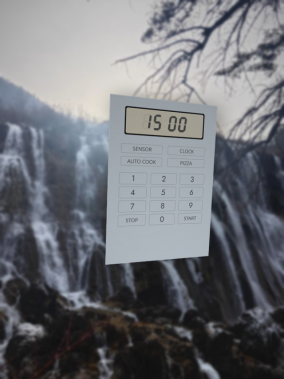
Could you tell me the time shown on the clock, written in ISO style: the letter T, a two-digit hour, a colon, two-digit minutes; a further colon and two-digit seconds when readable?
T15:00
